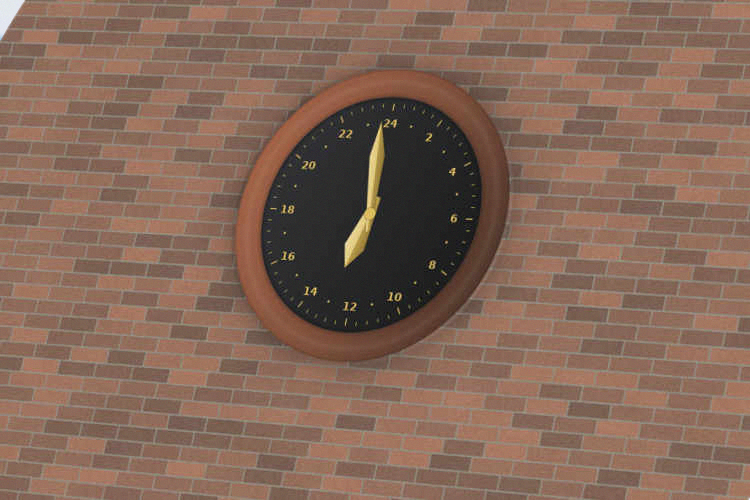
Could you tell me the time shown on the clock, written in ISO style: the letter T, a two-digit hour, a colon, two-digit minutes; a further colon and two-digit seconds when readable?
T12:59
